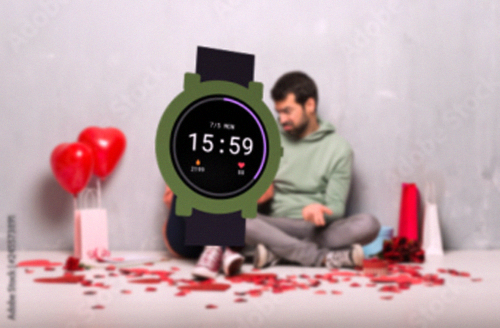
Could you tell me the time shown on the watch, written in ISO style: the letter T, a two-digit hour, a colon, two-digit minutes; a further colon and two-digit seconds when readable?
T15:59
